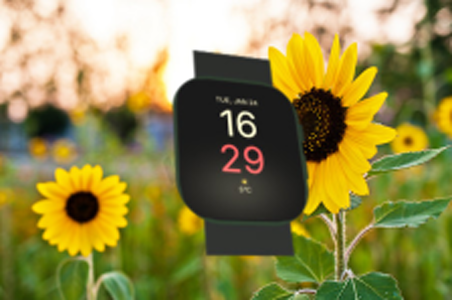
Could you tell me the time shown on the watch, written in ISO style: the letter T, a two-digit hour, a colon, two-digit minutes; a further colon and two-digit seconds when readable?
T16:29
